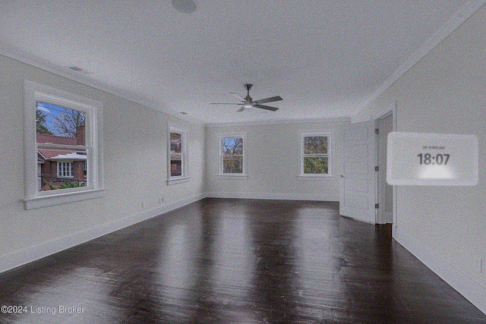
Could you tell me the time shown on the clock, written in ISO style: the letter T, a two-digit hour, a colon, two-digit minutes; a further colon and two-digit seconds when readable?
T18:07
